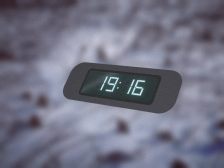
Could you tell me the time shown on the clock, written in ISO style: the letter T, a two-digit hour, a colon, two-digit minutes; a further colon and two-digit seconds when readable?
T19:16
